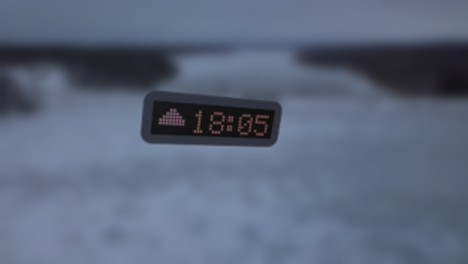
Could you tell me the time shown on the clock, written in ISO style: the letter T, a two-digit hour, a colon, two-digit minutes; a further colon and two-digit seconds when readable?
T18:05
